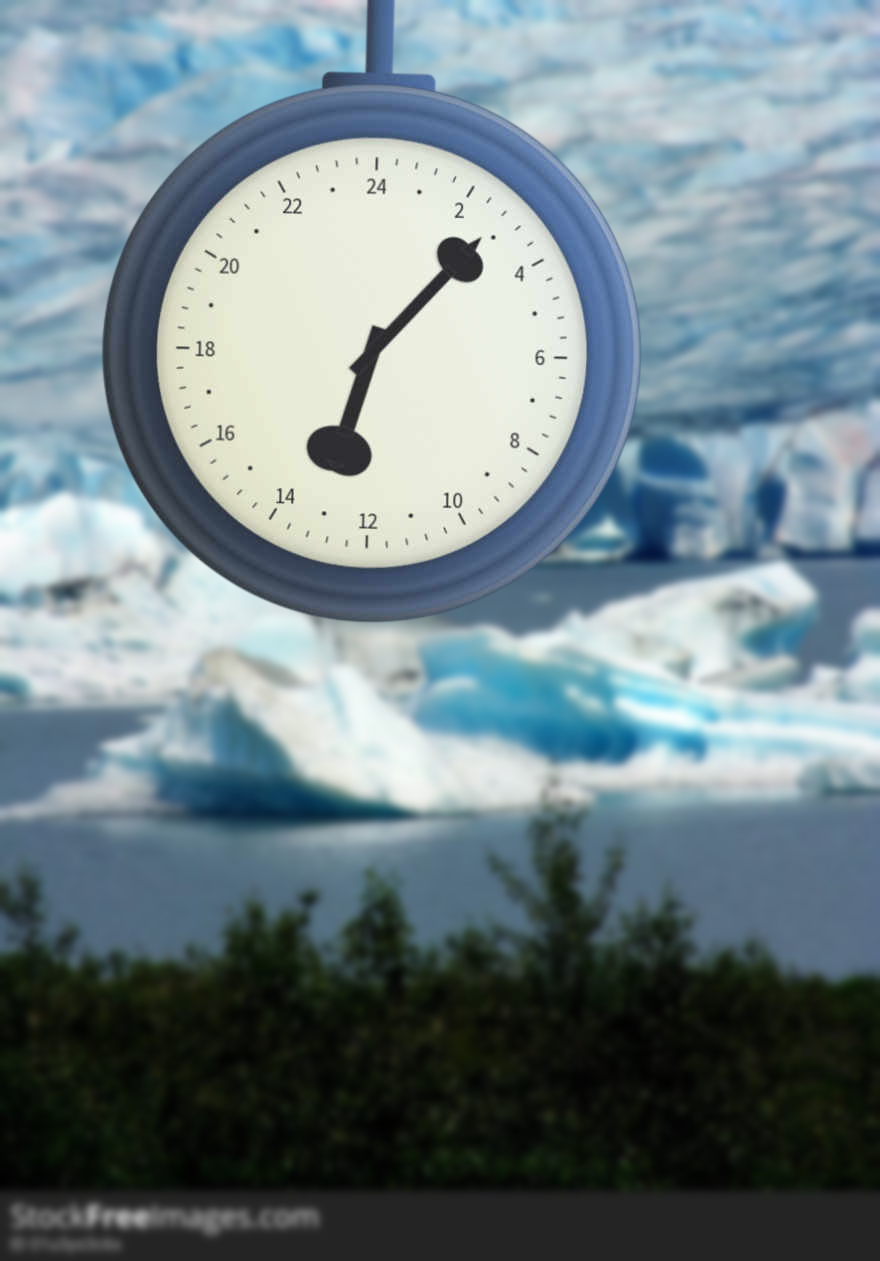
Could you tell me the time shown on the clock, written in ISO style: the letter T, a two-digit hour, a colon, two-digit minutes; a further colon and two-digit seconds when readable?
T13:07
